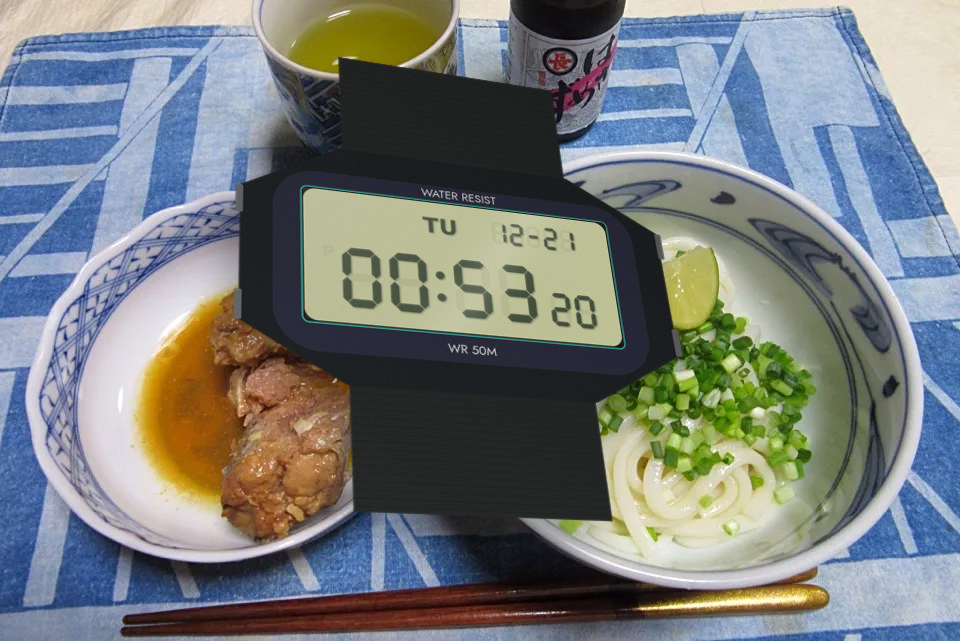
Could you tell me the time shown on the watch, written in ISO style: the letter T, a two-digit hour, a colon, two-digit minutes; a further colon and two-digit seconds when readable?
T00:53:20
